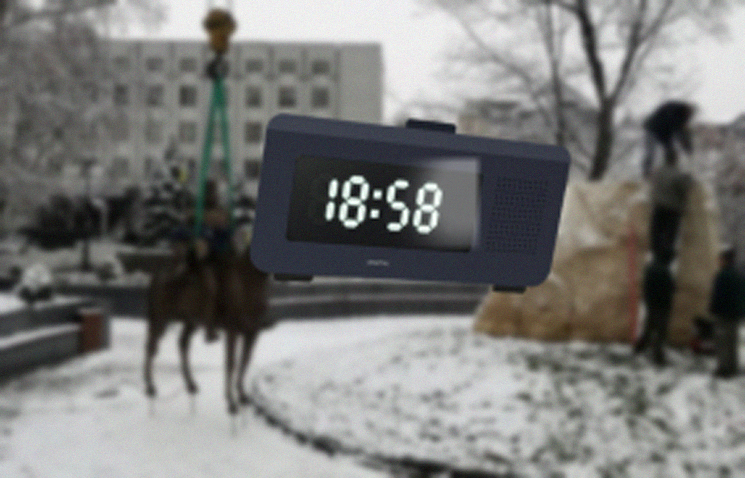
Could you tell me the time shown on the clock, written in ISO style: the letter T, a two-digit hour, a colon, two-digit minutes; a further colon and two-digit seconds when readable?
T18:58
